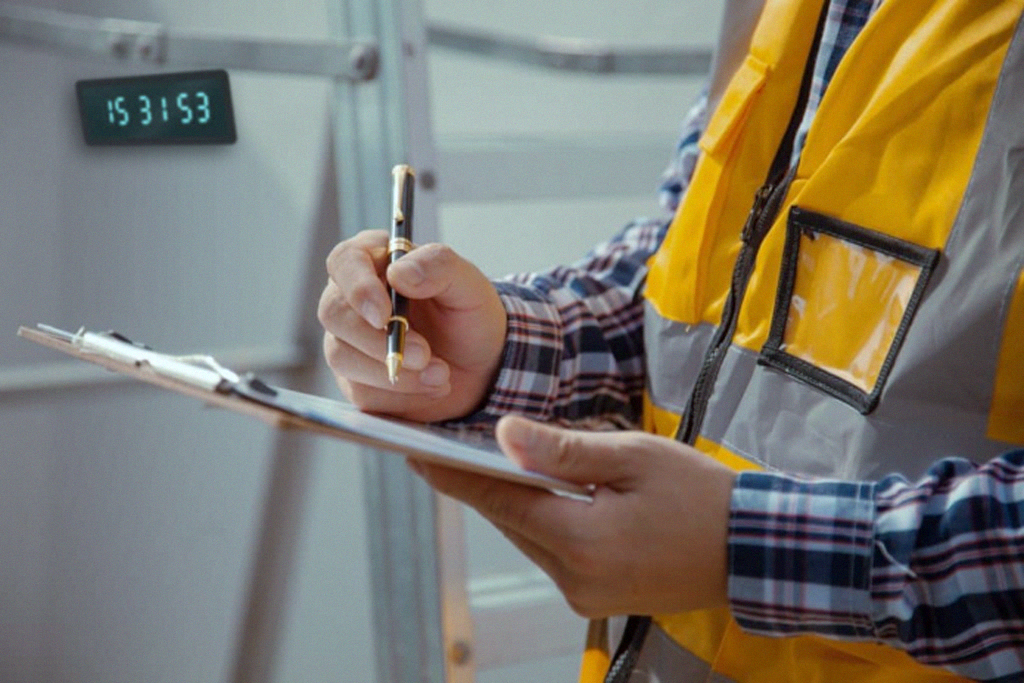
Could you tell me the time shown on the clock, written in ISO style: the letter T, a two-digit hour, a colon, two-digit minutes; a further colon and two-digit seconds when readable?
T15:31:53
